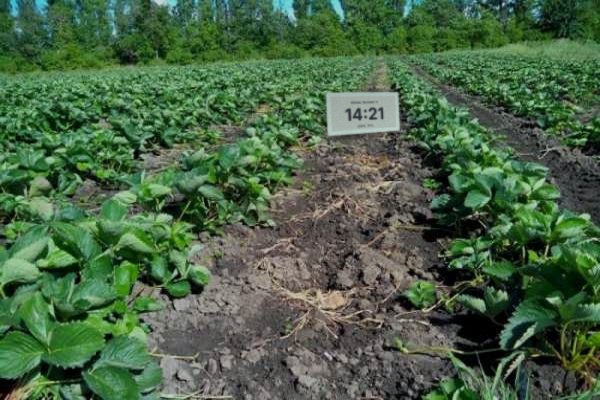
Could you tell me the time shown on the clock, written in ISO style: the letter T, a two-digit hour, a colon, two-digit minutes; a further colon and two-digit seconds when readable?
T14:21
